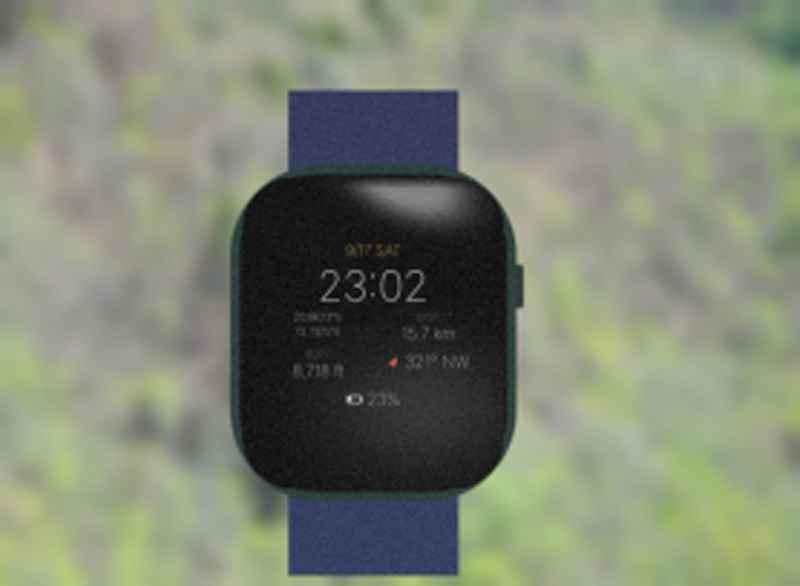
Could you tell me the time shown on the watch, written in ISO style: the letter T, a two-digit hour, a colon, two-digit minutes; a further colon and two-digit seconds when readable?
T23:02
